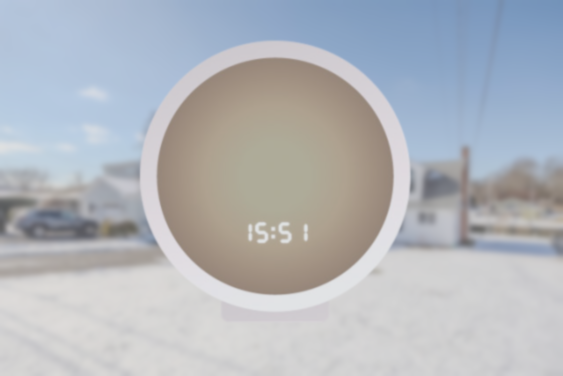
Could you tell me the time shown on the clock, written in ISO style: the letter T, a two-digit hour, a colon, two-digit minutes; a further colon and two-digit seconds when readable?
T15:51
